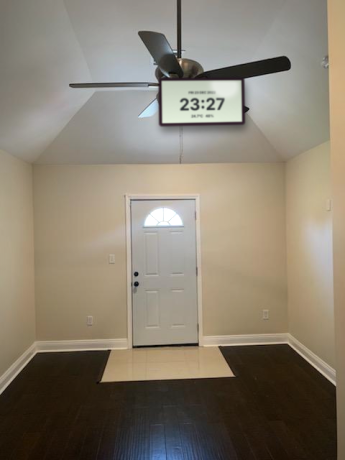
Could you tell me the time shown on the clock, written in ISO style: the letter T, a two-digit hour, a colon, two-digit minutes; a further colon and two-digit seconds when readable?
T23:27
